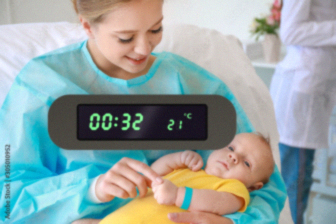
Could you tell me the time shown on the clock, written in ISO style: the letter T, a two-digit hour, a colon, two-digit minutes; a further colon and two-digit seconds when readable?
T00:32
